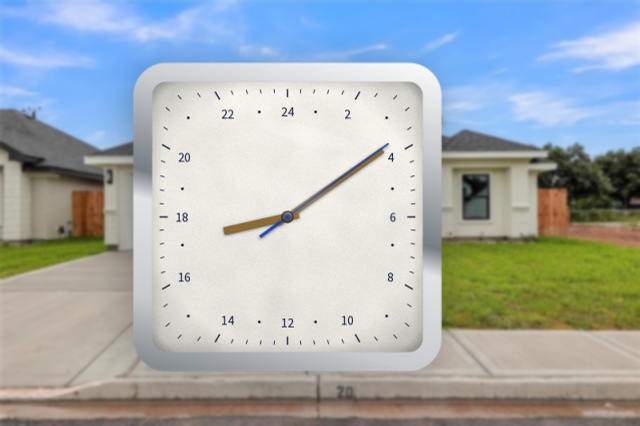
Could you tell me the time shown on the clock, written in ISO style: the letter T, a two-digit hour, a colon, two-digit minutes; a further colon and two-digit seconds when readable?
T17:09:09
